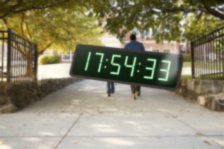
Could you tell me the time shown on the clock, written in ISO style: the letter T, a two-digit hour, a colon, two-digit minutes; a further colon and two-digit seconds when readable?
T17:54:33
